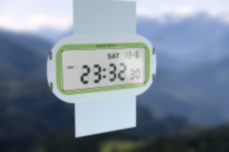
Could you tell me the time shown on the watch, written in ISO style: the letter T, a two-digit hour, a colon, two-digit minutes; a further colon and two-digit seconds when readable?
T23:32:30
